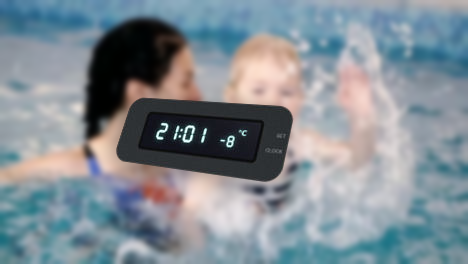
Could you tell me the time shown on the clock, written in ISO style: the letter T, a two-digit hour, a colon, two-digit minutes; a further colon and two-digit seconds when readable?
T21:01
